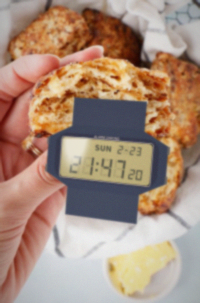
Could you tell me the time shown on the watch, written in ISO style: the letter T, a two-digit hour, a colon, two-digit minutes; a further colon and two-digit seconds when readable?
T21:47
